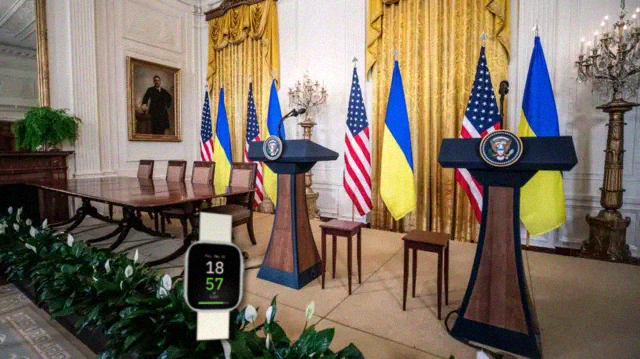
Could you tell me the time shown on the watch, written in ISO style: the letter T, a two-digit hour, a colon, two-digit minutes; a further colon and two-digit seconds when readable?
T18:57
